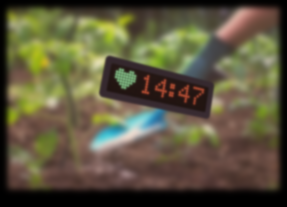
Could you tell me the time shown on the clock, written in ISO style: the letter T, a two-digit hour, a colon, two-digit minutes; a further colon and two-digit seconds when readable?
T14:47
